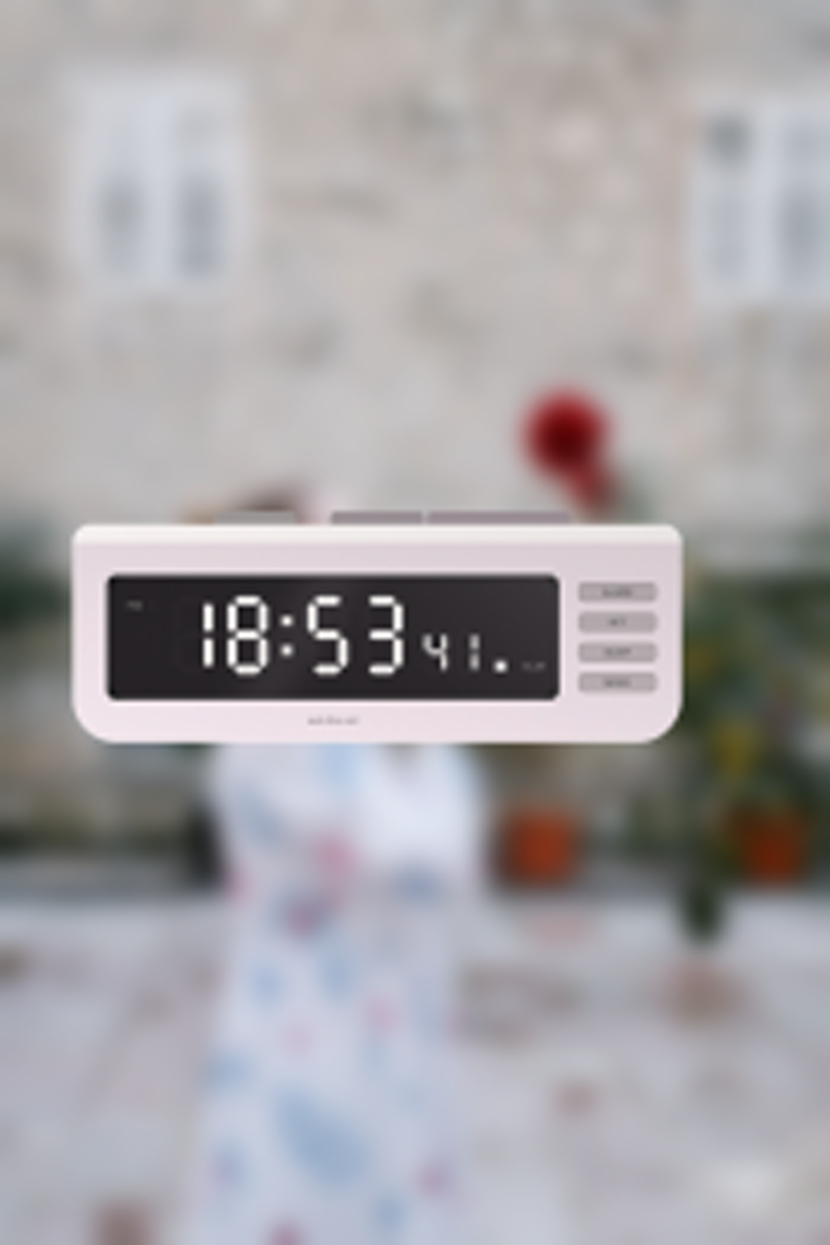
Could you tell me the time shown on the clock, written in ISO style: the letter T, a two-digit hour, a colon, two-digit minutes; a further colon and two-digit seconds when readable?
T18:53:41
